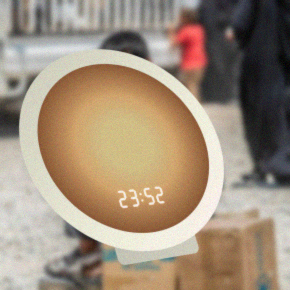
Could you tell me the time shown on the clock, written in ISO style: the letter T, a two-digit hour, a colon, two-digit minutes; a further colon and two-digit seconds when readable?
T23:52
